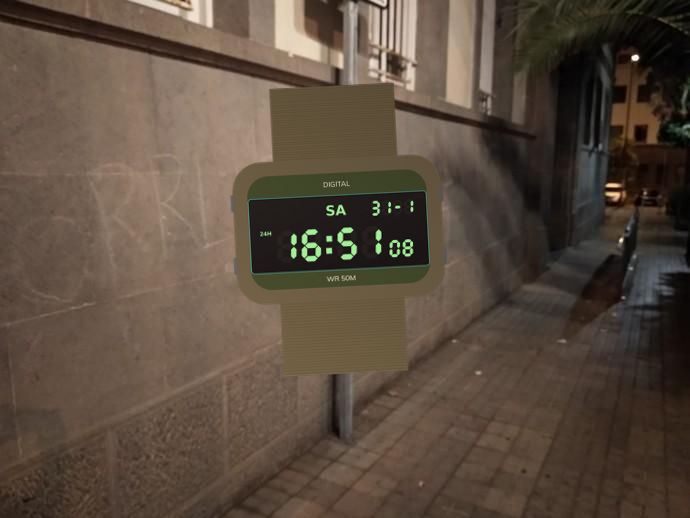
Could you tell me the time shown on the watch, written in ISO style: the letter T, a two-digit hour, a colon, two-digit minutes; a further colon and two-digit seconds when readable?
T16:51:08
